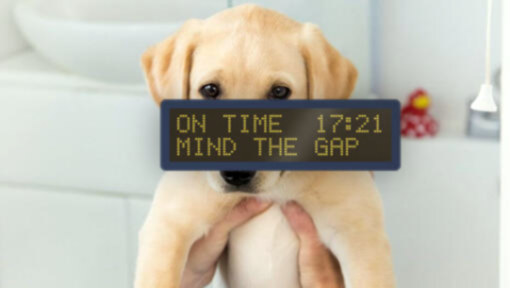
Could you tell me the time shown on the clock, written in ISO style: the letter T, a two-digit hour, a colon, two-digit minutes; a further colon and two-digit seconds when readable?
T17:21
